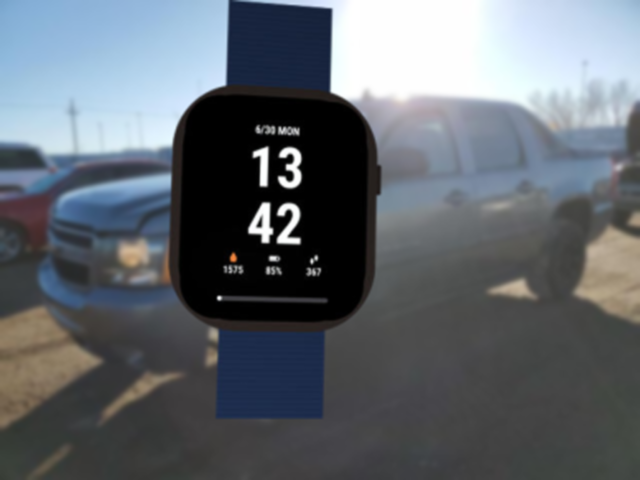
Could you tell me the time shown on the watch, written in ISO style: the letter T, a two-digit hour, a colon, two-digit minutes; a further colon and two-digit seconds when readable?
T13:42
